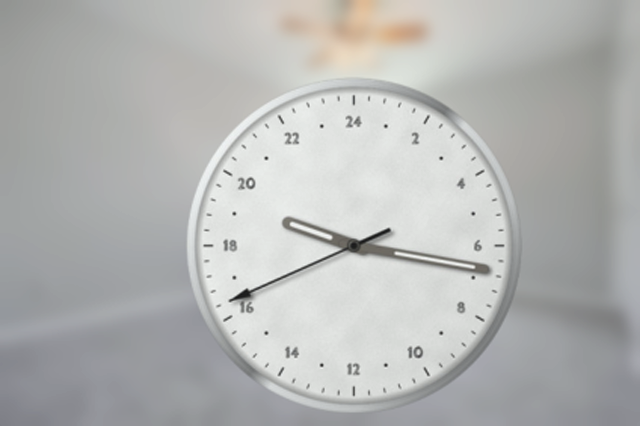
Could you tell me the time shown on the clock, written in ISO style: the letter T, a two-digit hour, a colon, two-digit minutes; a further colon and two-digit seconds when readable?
T19:16:41
